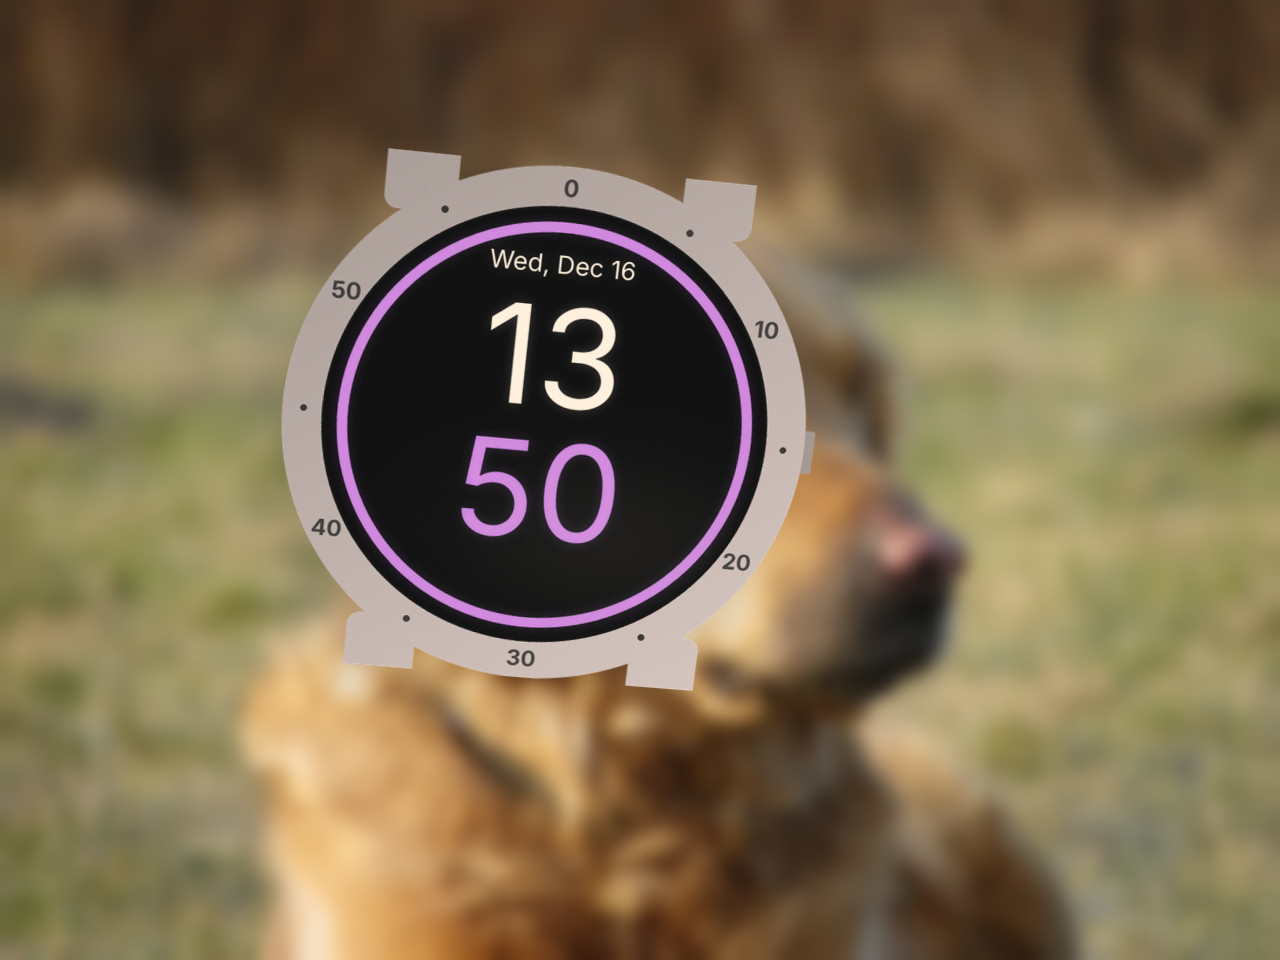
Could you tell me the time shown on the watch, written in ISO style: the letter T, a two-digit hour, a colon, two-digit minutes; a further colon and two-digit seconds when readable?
T13:50
